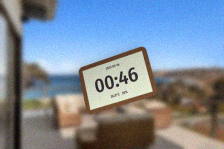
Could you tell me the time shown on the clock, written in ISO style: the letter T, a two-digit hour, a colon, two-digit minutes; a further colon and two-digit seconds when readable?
T00:46
